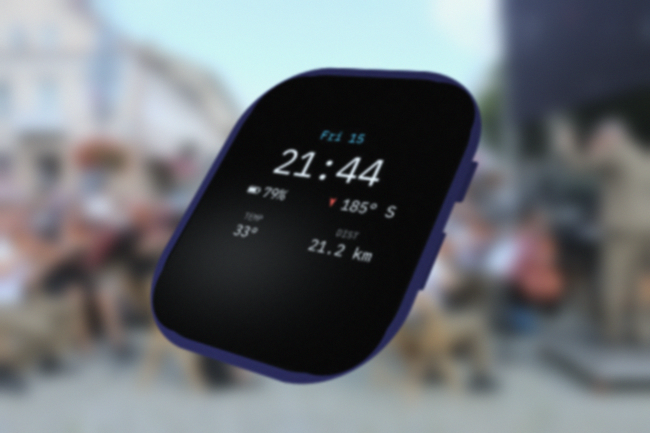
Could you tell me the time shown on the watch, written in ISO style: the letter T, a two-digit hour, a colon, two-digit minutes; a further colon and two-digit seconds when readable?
T21:44
